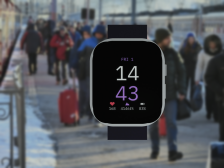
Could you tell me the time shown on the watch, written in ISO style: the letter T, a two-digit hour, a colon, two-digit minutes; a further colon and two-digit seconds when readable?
T14:43
